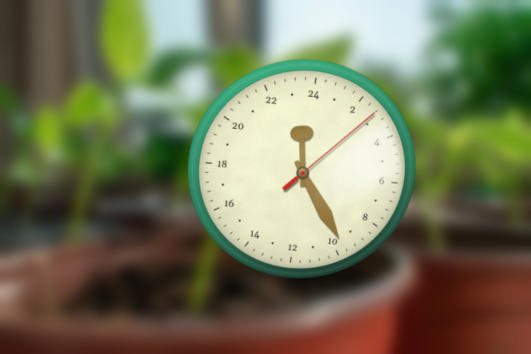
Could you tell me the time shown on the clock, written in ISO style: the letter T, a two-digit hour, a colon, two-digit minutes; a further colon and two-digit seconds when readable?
T23:24:07
